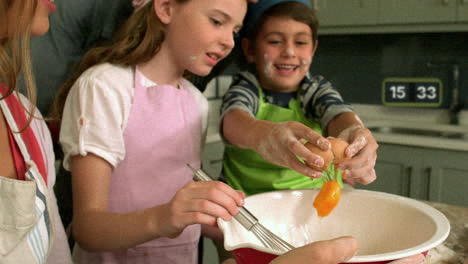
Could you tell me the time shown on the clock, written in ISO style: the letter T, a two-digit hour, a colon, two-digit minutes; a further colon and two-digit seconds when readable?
T15:33
